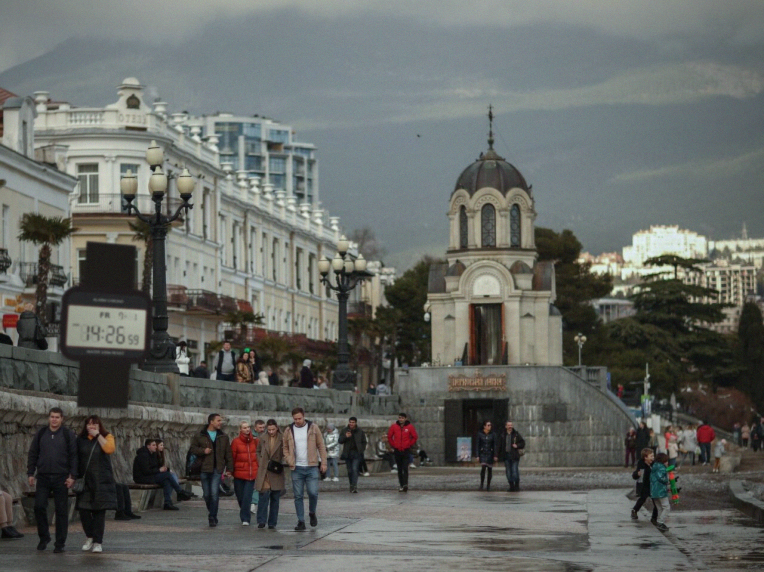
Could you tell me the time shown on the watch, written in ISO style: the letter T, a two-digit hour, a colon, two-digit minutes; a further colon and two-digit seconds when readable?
T14:26
